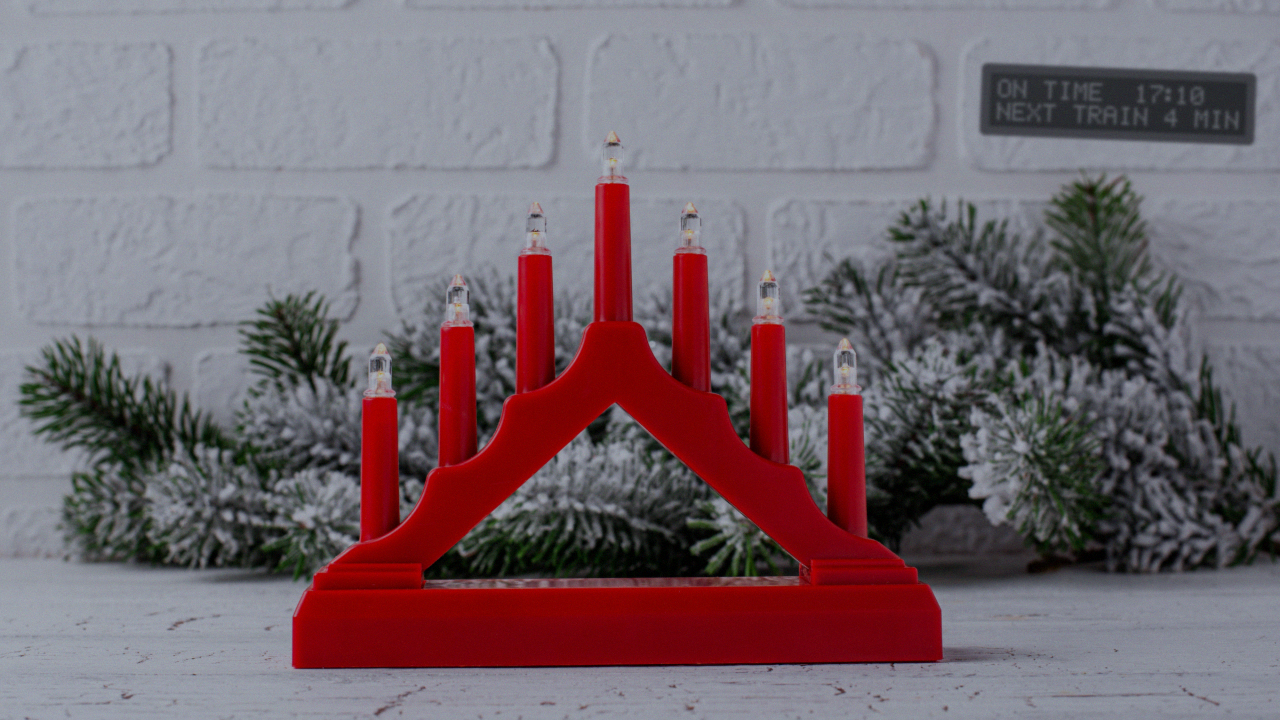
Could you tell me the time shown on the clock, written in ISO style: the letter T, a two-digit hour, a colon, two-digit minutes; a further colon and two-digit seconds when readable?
T17:10
